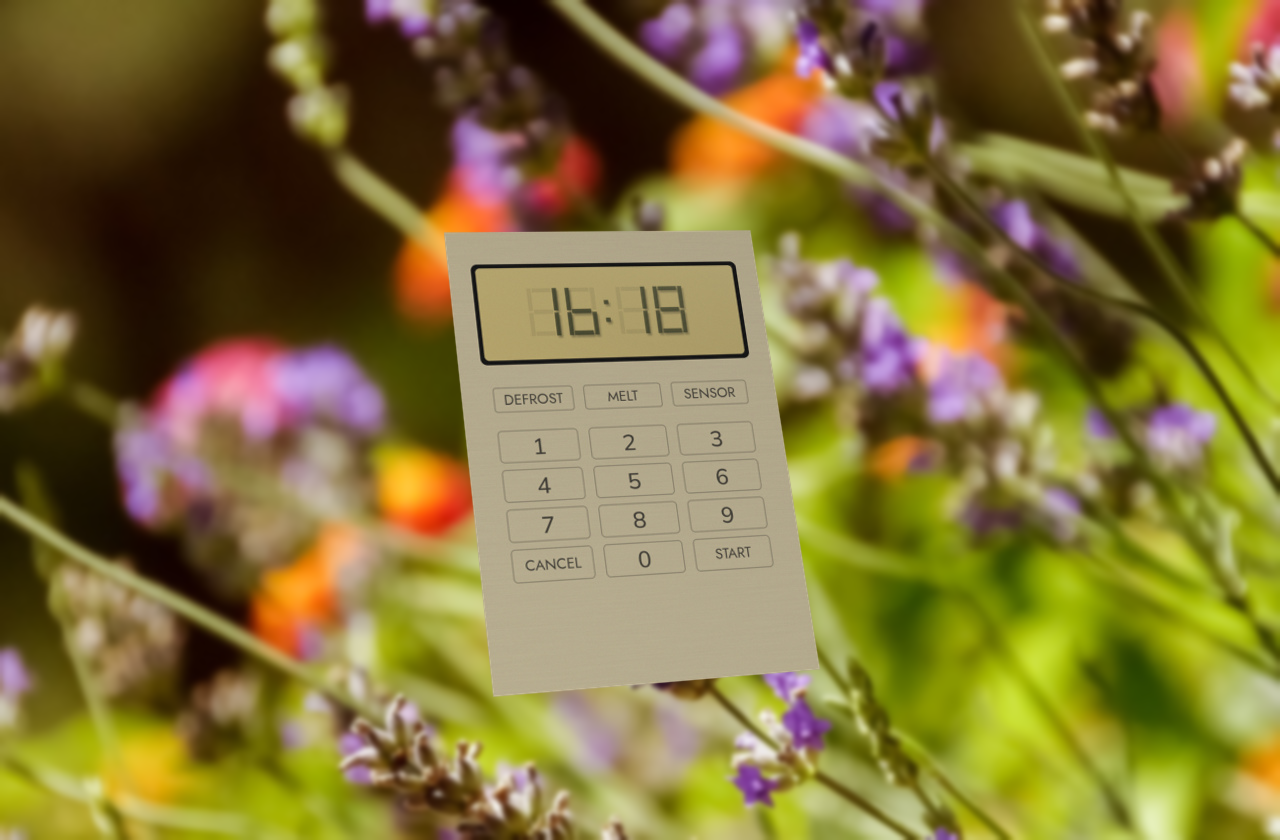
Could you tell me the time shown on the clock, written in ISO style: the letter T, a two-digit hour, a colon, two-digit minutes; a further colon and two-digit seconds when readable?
T16:18
